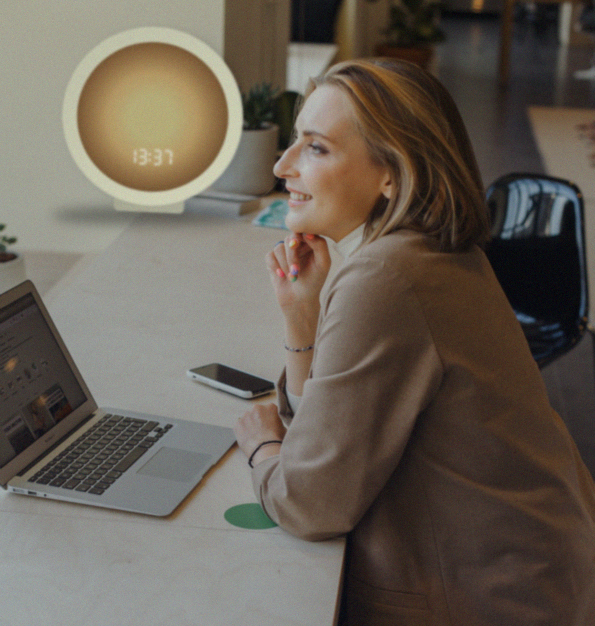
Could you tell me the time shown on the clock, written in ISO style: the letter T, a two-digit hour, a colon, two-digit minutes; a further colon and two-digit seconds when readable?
T13:37
